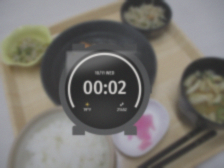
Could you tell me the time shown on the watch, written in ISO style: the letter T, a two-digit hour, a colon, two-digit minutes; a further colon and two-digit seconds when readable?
T00:02
